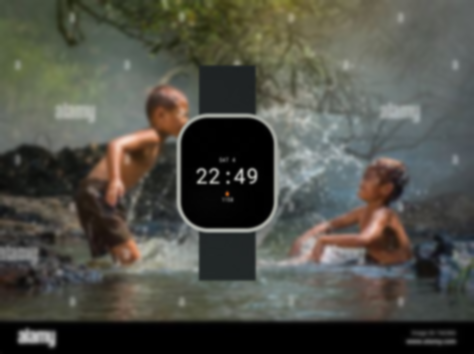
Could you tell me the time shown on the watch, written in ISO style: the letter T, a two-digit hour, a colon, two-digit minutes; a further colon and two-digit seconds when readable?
T22:49
